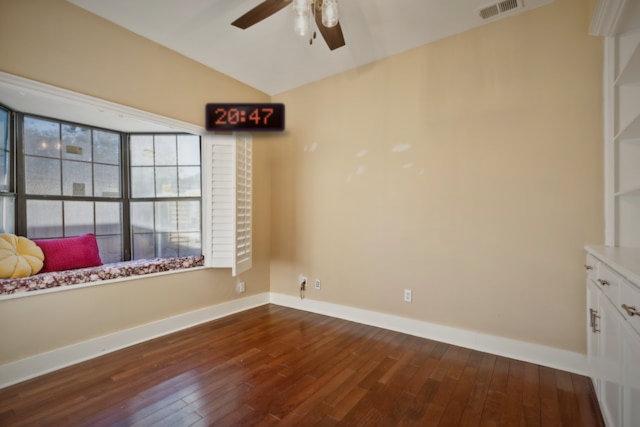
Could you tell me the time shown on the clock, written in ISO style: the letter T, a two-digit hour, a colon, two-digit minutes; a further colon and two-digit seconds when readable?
T20:47
